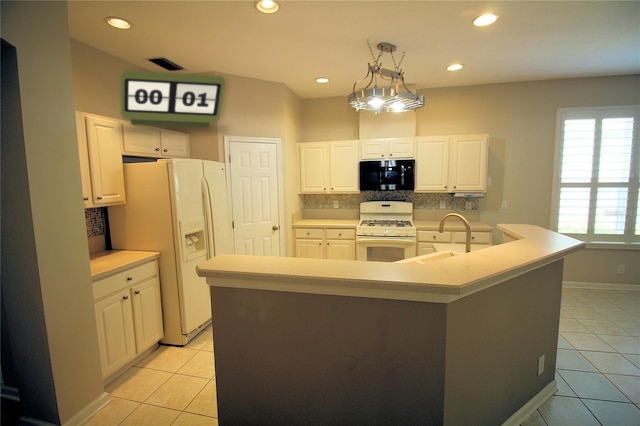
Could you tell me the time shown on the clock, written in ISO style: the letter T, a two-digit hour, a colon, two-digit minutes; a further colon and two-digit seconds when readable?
T00:01
